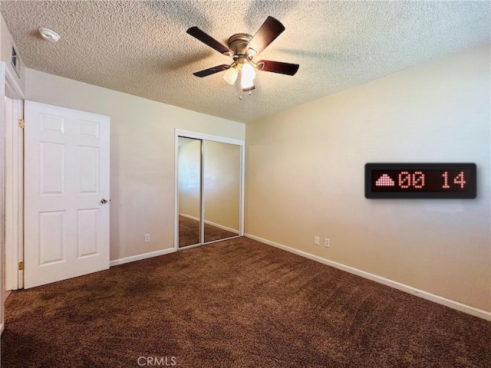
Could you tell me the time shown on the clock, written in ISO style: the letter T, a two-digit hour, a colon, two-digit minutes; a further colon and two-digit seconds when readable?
T00:14
